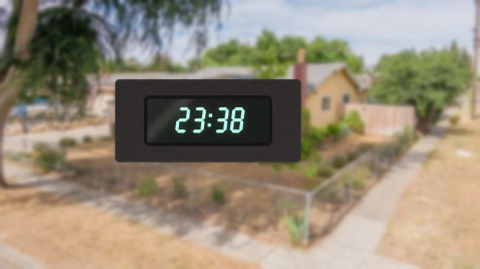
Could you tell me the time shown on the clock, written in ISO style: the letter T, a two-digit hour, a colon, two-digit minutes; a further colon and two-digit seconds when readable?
T23:38
